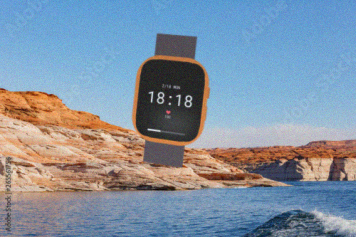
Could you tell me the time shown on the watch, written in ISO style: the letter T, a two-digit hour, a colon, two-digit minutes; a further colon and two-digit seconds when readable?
T18:18
